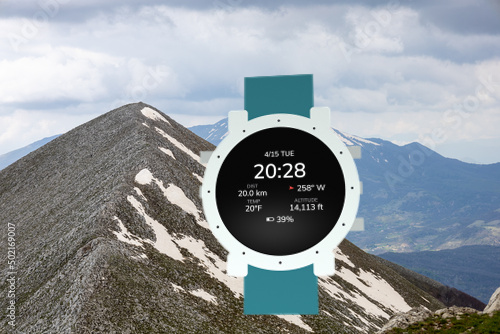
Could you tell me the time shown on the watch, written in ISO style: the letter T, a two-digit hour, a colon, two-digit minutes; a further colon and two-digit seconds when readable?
T20:28
